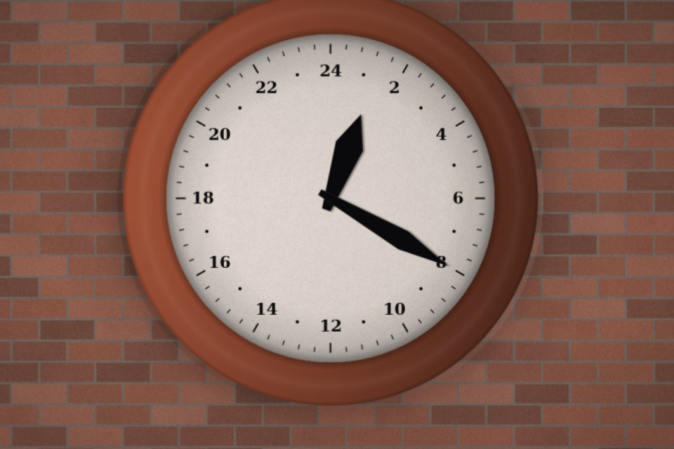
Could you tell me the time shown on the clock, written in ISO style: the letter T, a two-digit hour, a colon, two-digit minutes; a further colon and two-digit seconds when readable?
T01:20
